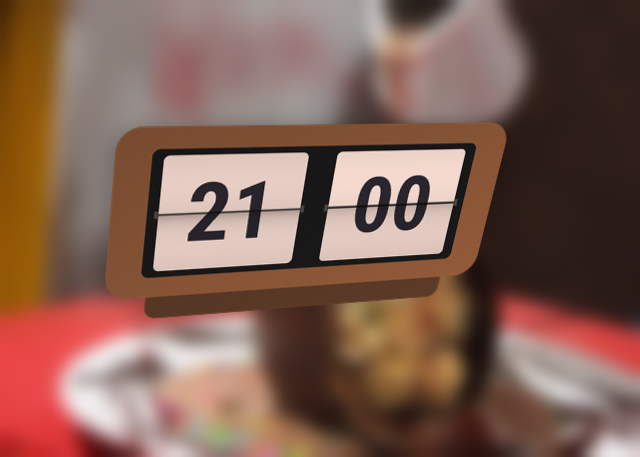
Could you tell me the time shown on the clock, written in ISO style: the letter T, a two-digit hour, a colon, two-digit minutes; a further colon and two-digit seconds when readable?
T21:00
